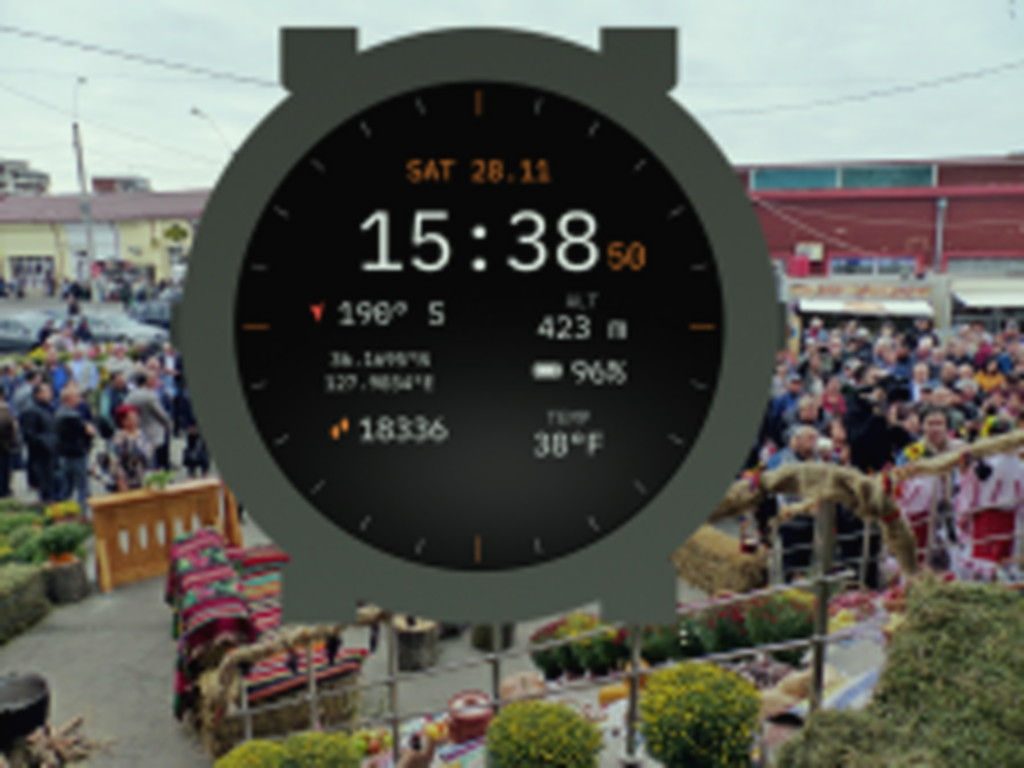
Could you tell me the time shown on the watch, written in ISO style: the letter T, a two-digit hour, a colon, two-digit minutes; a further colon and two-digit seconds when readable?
T15:38
